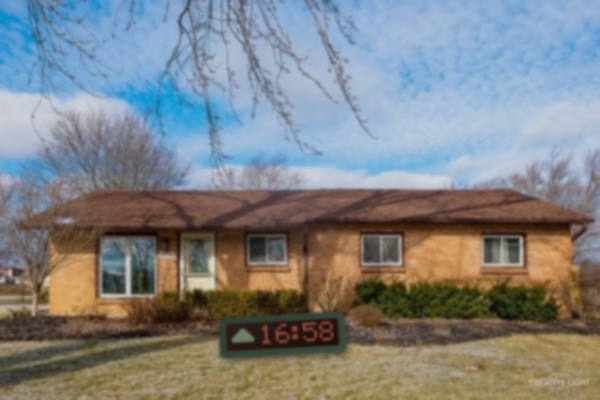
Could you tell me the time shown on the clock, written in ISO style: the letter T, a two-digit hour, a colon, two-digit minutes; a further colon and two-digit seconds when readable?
T16:58
